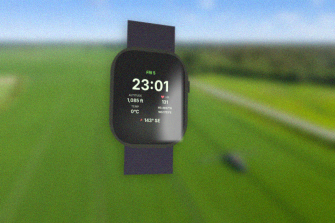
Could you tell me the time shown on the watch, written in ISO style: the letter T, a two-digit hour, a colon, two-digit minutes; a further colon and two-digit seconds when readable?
T23:01
